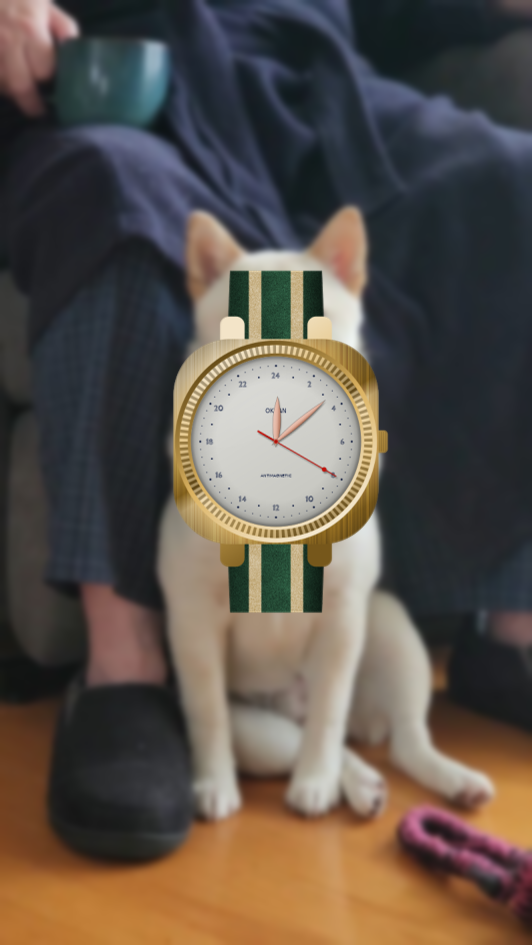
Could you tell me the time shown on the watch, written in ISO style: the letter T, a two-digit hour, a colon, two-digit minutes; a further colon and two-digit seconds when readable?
T00:08:20
